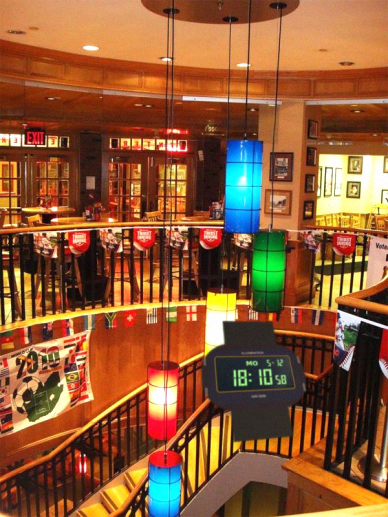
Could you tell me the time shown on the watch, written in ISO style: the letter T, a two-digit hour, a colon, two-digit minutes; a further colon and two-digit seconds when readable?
T18:10:58
